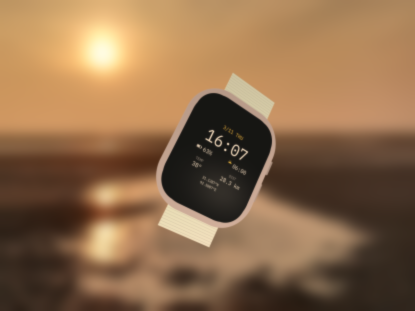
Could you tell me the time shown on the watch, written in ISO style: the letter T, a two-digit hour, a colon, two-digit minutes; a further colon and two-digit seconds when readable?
T16:07
